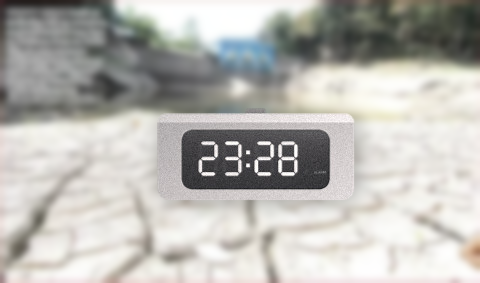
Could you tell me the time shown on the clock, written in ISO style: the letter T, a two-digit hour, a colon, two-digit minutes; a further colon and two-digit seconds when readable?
T23:28
